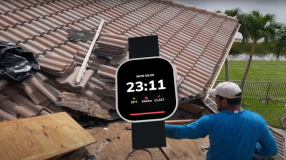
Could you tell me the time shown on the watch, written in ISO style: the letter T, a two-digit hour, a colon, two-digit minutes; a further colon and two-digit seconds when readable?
T23:11
